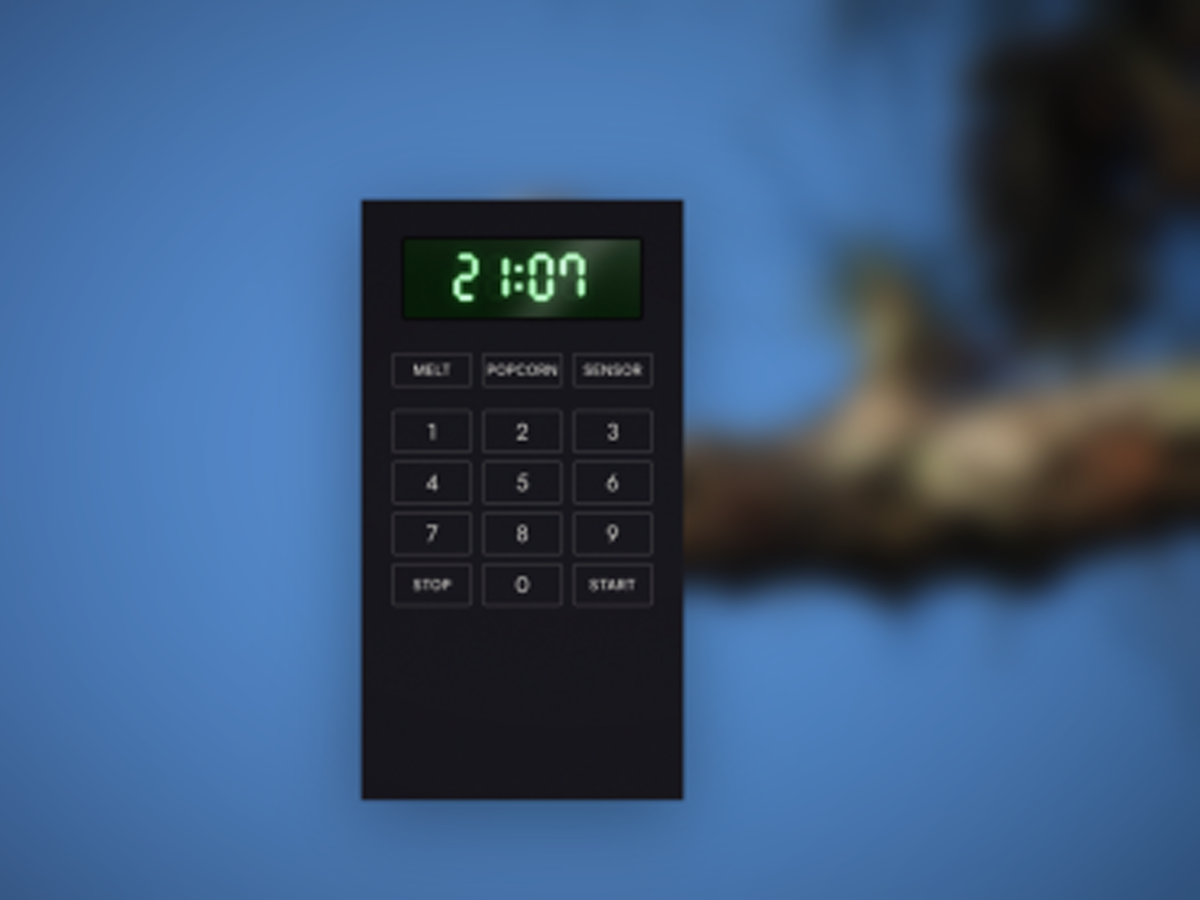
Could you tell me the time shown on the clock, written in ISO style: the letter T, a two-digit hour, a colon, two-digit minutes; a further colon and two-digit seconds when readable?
T21:07
